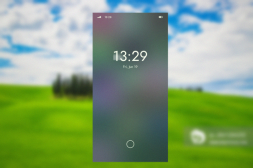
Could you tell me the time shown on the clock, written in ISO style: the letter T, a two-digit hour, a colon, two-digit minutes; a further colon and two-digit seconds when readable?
T13:29
